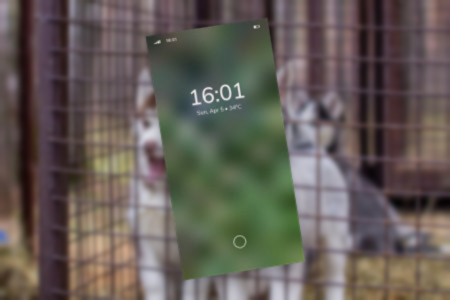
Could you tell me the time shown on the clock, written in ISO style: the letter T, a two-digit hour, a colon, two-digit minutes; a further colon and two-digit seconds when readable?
T16:01
